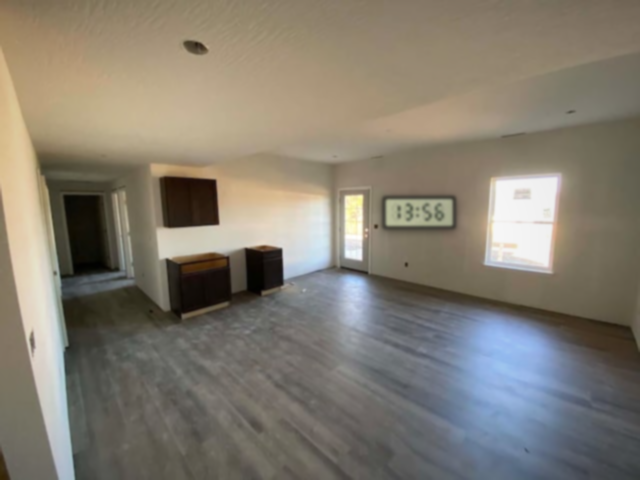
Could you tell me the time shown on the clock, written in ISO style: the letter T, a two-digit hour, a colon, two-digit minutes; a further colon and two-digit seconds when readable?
T13:56
